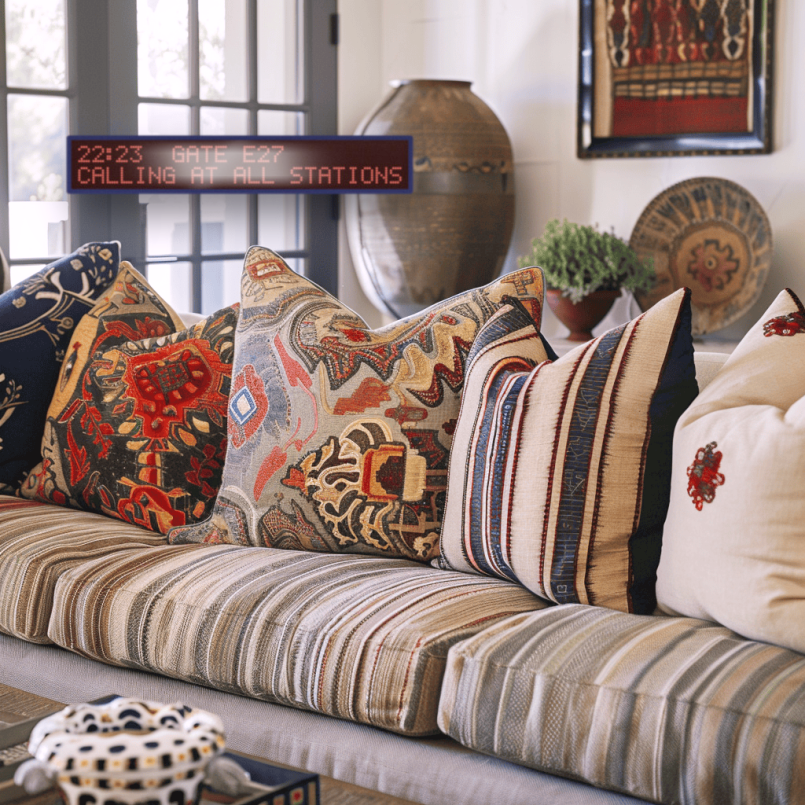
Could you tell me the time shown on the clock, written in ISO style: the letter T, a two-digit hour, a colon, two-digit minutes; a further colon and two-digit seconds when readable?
T22:23
